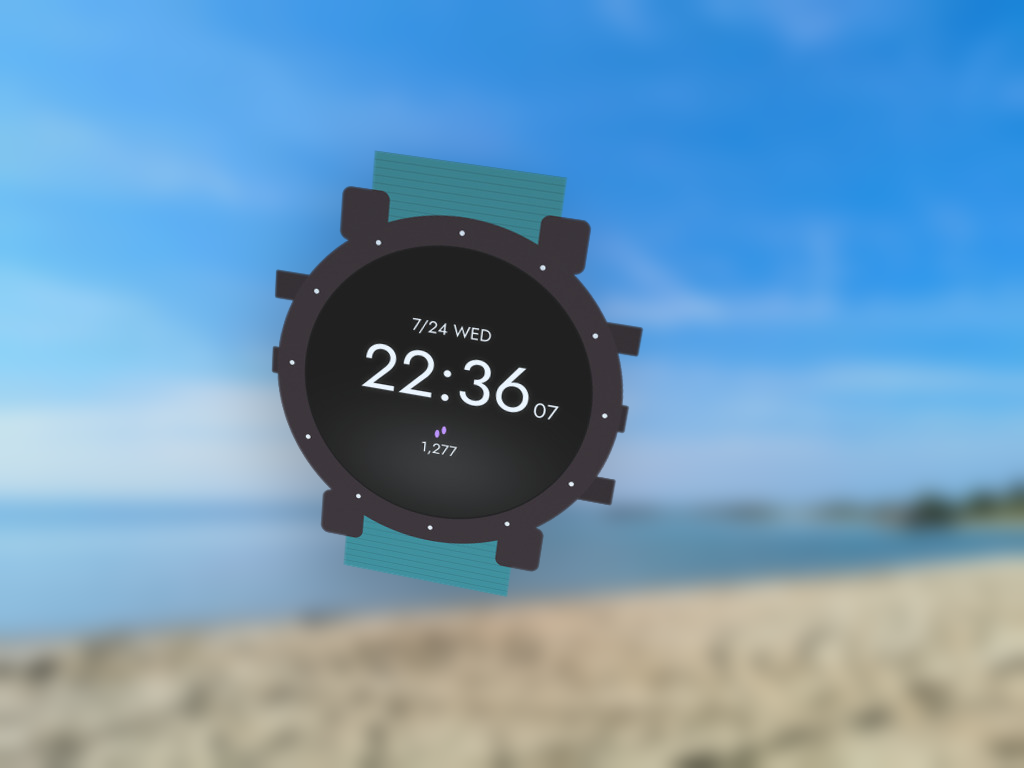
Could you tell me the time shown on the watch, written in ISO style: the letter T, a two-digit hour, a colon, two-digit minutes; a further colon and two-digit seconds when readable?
T22:36:07
